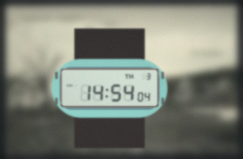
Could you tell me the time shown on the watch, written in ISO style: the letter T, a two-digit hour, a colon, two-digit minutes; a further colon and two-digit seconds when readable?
T14:54
